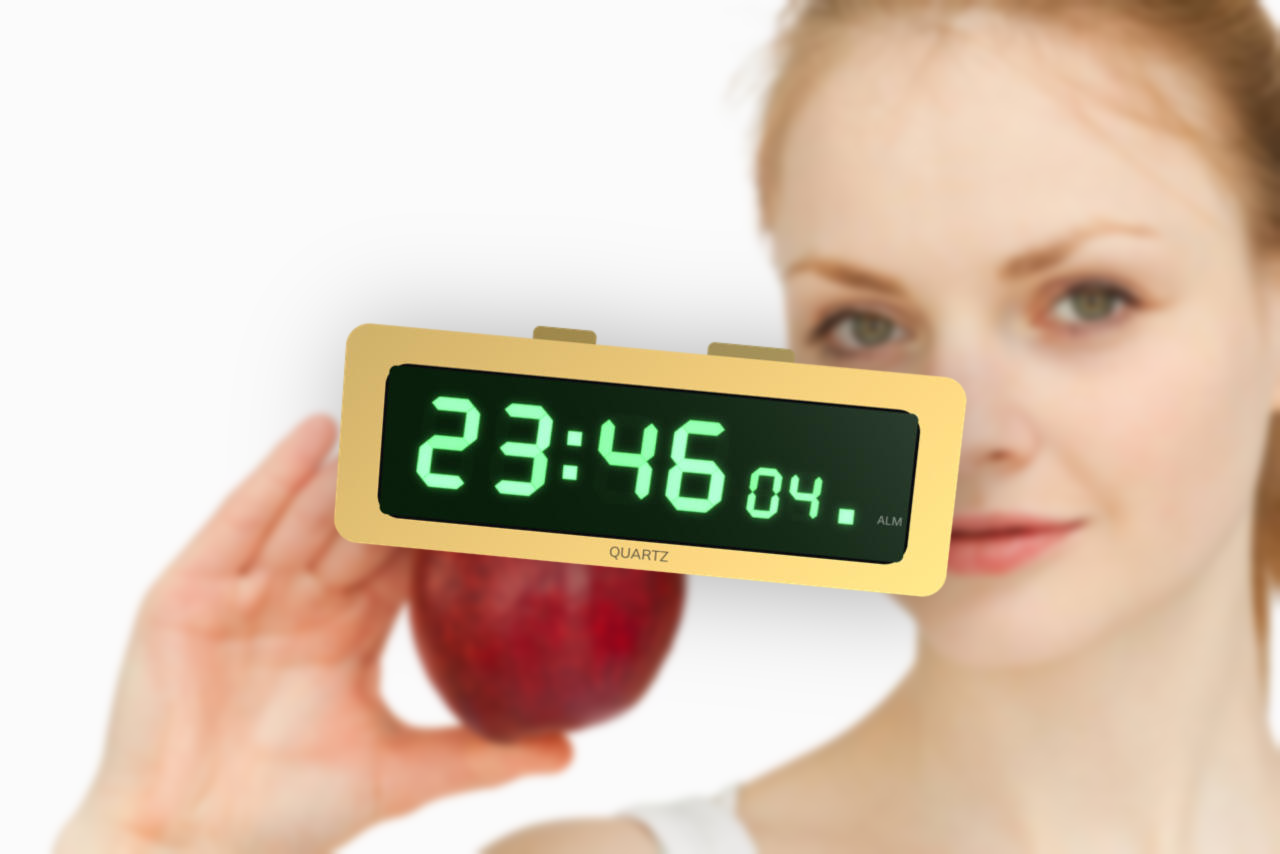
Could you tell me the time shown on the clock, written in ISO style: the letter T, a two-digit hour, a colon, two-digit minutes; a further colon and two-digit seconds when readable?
T23:46:04
